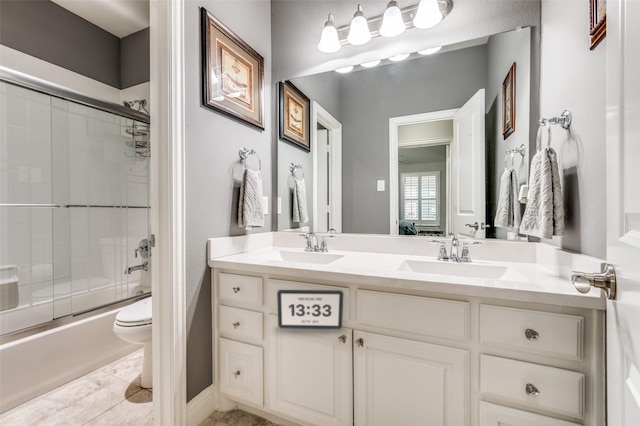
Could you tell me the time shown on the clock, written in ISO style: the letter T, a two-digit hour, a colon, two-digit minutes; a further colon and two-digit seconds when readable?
T13:33
